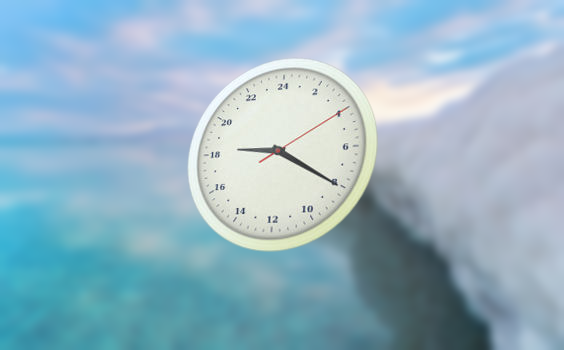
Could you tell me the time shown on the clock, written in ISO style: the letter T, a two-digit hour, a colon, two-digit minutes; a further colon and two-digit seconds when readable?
T18:20:10
